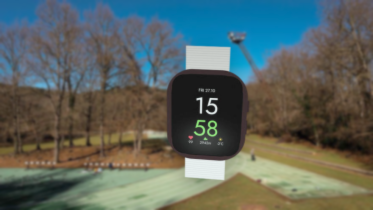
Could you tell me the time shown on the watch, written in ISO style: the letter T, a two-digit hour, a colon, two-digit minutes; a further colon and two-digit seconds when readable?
T15:58
